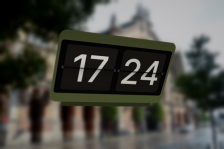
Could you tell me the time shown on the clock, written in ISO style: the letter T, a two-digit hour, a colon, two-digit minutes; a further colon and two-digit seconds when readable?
T17:24
